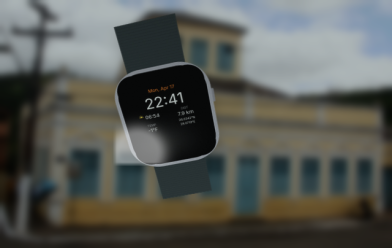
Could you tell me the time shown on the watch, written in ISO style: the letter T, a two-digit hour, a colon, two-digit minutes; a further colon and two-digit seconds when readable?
T22:41
